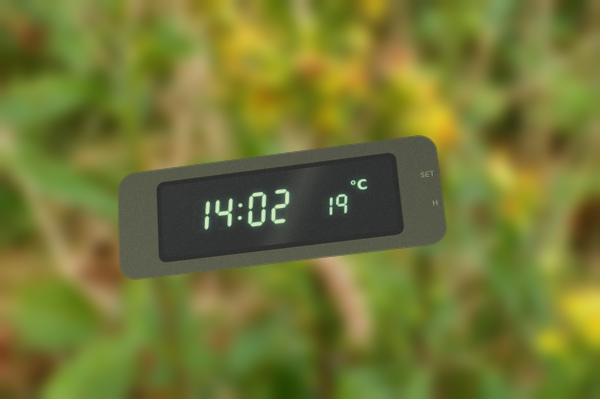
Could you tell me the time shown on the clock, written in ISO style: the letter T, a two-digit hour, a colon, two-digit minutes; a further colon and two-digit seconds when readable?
T14:02
